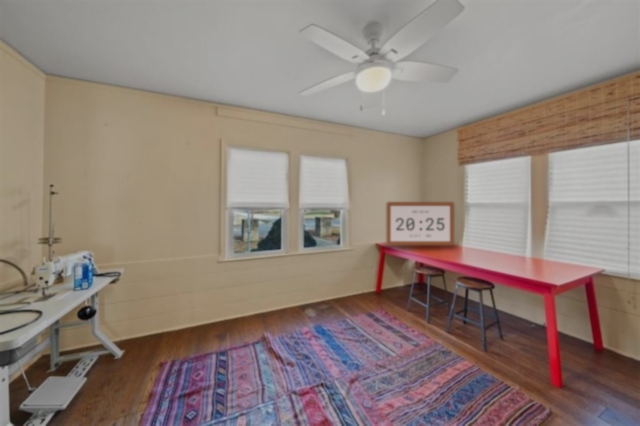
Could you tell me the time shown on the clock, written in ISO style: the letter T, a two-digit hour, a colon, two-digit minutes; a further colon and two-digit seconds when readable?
T20:25
